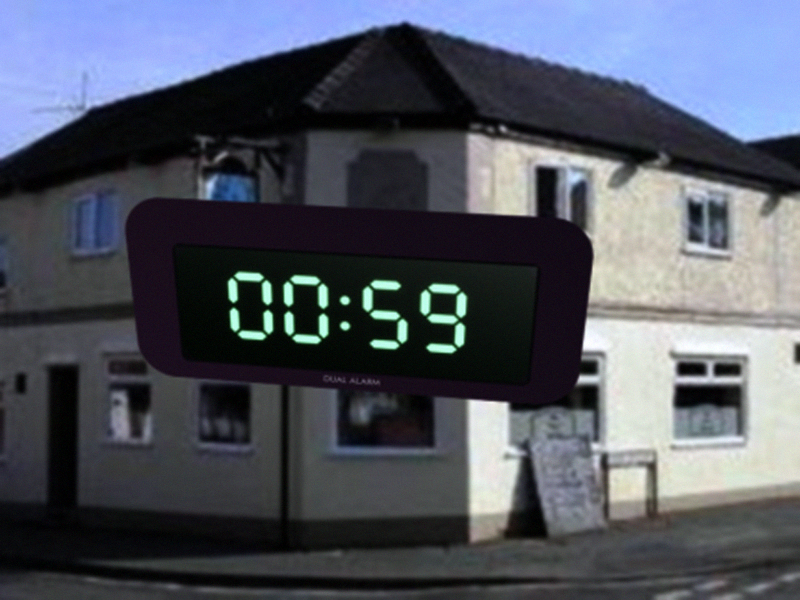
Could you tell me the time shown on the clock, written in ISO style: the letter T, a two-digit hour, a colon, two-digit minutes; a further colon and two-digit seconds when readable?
T00:59
